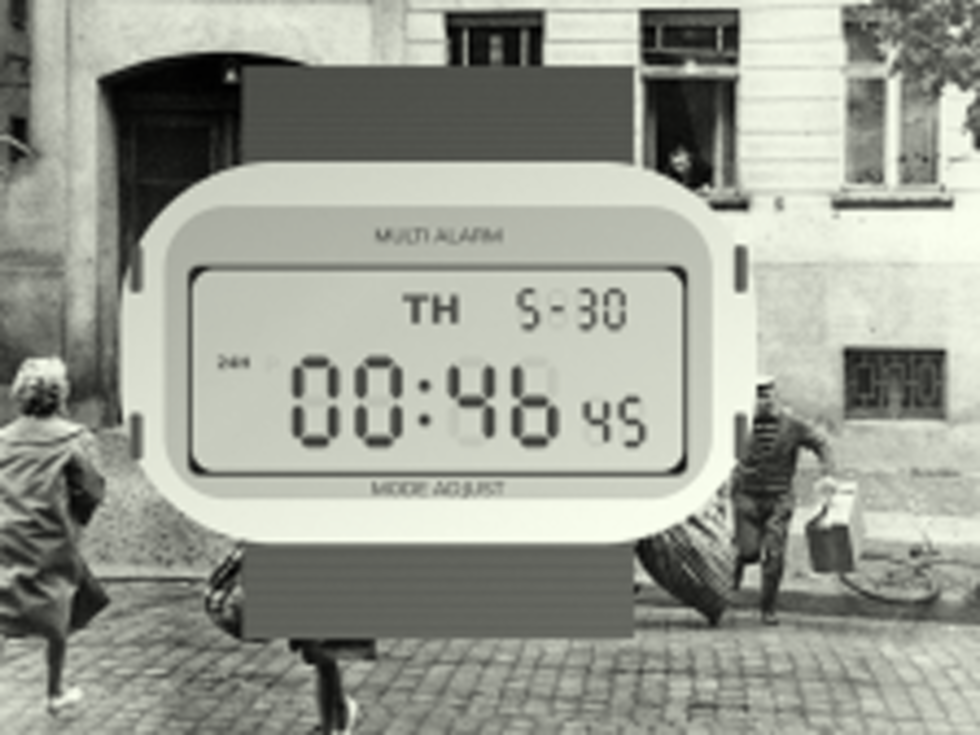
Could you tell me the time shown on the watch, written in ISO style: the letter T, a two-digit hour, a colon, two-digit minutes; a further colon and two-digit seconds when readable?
T00:46:45
